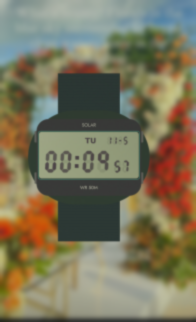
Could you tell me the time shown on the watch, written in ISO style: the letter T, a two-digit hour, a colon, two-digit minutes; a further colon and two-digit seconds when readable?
T00:09:57
